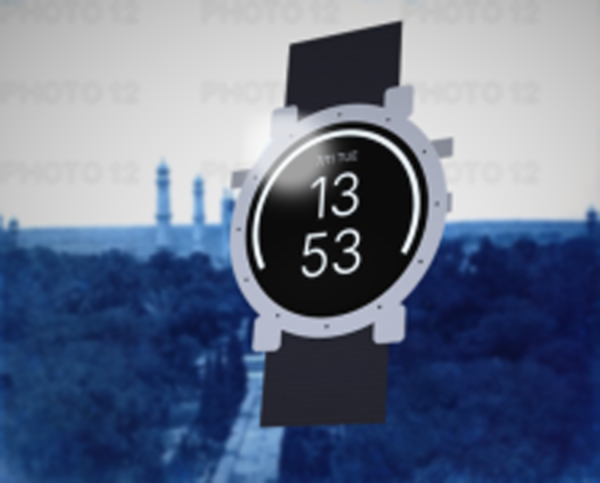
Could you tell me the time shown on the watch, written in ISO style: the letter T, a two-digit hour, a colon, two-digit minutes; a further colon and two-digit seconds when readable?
T13:53
